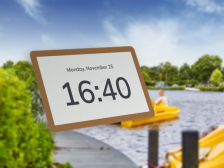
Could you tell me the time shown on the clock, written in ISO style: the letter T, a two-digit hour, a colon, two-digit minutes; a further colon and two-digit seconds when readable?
T16:40
